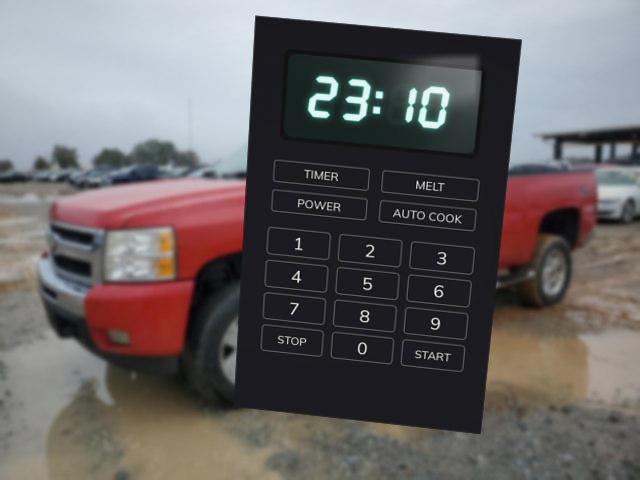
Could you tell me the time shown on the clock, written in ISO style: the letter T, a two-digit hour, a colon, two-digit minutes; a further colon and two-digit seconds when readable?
T23:10
